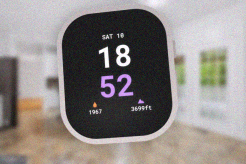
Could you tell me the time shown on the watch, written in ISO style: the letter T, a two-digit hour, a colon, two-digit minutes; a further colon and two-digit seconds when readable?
T18:52
